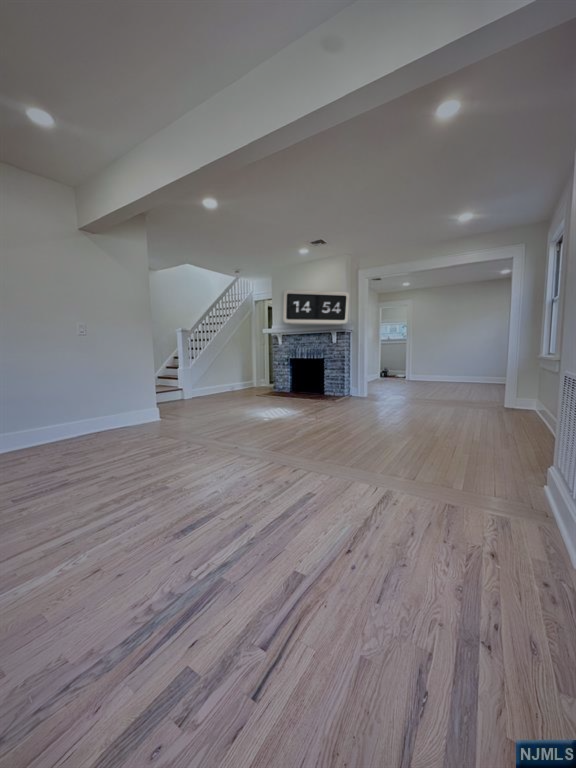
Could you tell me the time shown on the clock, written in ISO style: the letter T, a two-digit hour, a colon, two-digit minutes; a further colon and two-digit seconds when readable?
T14:54
